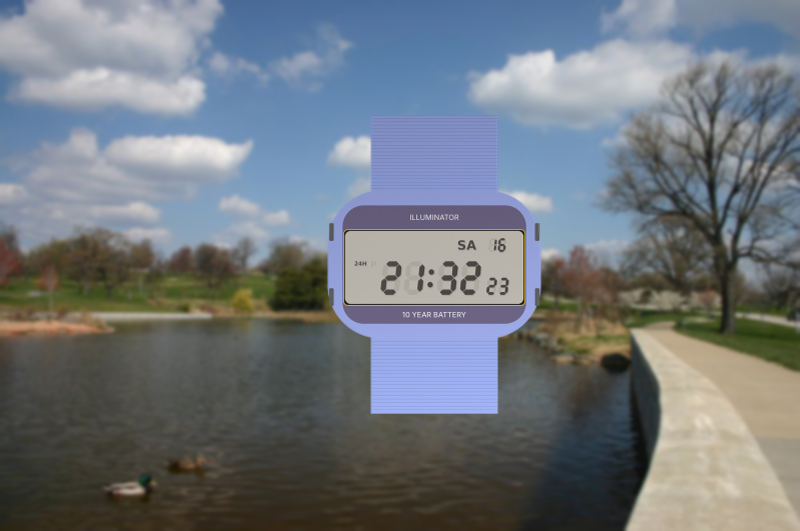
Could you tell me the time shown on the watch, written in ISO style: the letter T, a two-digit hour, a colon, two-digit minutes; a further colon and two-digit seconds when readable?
T21:32:23
